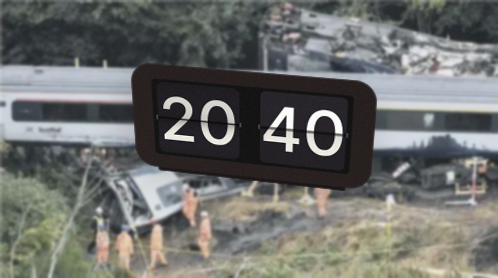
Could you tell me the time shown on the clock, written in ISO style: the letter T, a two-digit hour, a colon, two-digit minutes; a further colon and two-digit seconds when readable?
T20:40
